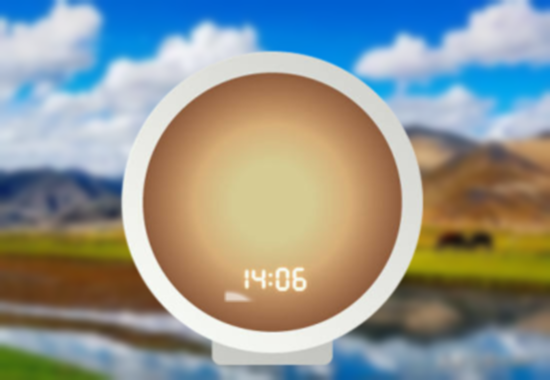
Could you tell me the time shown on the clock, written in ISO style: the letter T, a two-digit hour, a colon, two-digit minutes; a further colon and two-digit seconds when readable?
T14:06
